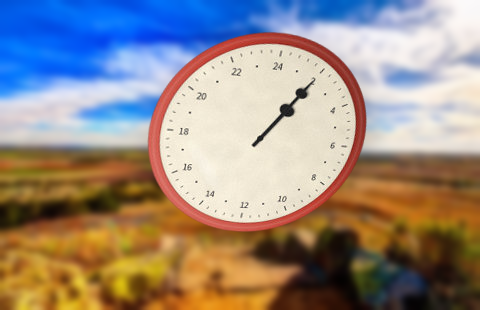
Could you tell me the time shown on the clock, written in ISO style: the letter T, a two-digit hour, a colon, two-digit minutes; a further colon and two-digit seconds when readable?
T02:05
